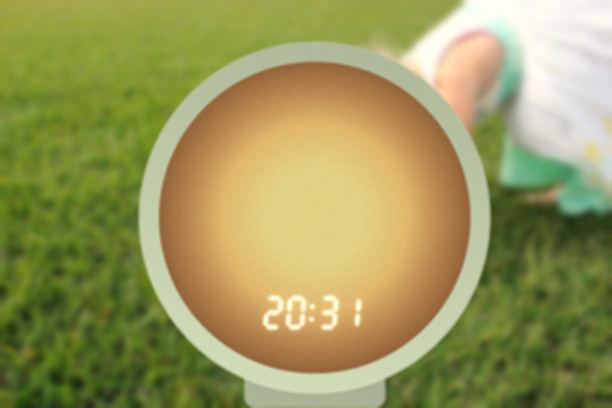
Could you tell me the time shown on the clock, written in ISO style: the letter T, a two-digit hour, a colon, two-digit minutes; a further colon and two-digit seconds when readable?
T20:31
